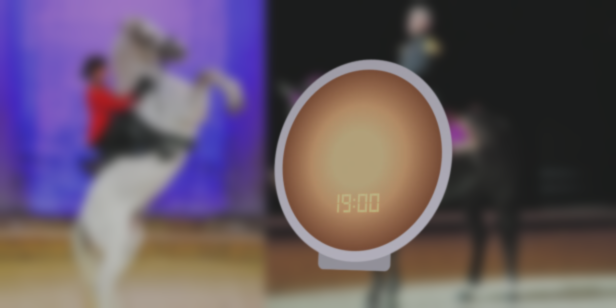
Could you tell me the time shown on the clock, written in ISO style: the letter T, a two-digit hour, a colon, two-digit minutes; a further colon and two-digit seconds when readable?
T19:00
